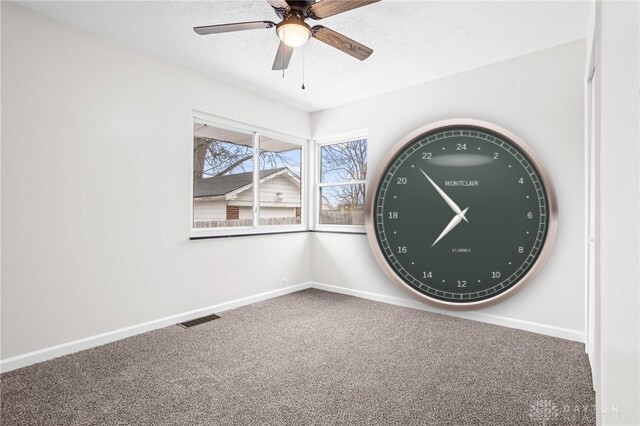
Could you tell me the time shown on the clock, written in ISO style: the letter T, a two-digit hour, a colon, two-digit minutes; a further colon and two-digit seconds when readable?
T14:53
